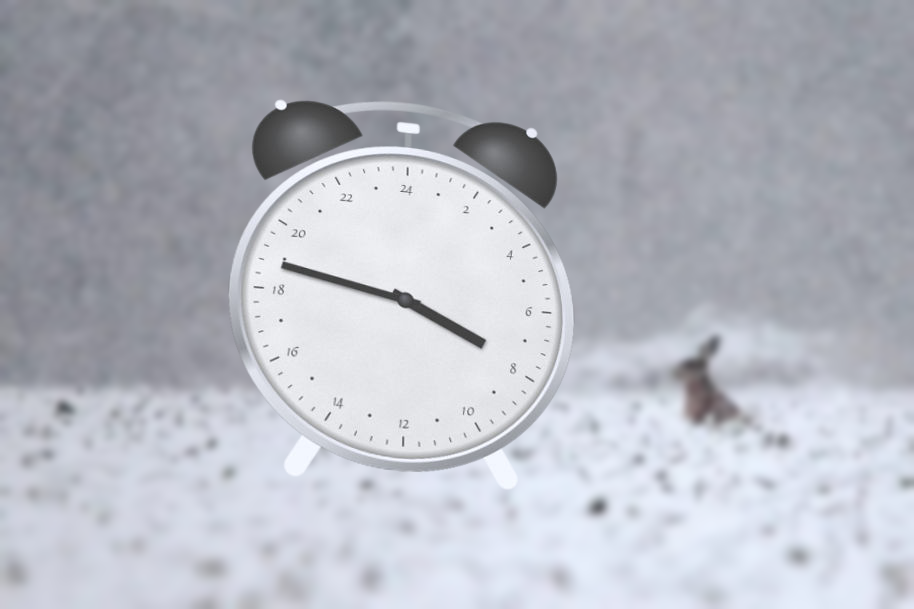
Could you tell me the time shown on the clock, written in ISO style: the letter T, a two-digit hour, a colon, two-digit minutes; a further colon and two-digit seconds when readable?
T07:47
